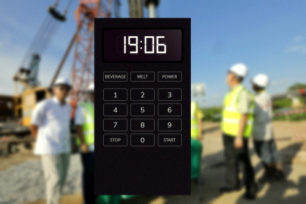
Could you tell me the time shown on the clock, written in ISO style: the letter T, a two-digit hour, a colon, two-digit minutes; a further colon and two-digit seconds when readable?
T19:06
